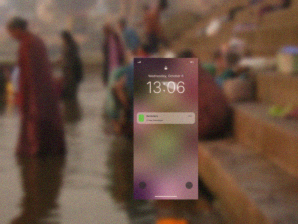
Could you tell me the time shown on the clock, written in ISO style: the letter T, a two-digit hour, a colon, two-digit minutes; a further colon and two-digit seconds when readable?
T13:06
